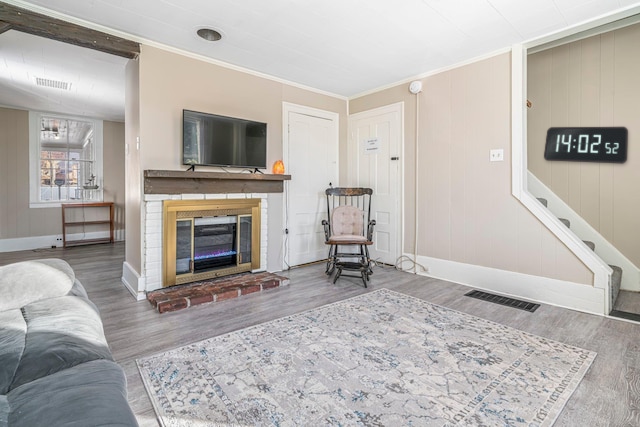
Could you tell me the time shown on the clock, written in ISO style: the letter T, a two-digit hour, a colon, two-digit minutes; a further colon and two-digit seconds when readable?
T14:02:52
